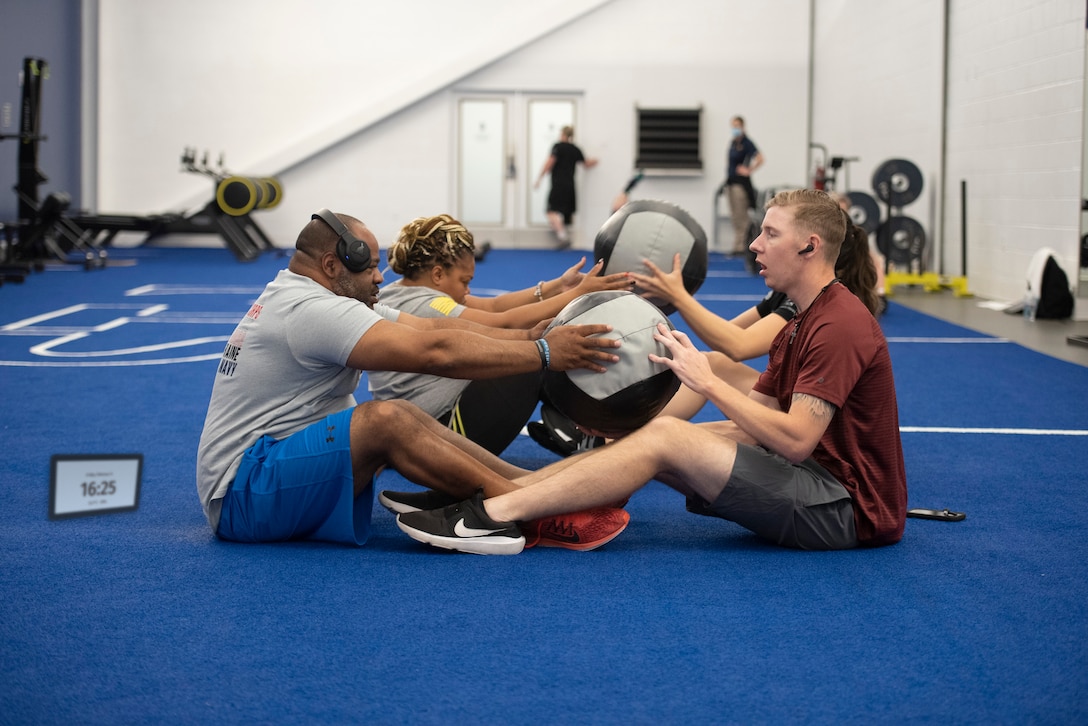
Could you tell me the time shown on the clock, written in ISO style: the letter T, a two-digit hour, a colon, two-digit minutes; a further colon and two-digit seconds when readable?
T16:25
